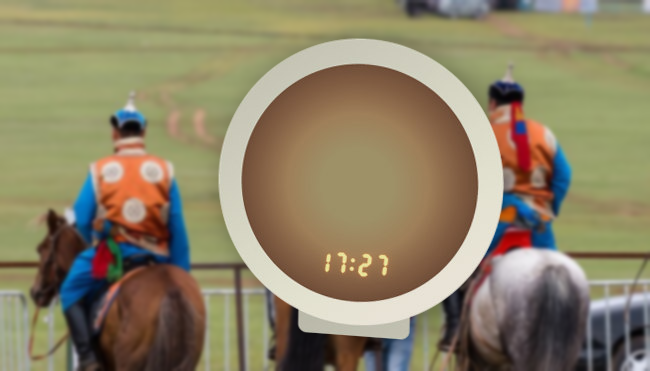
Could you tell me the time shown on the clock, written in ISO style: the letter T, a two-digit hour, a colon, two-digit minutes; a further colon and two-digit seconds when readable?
T17:27
